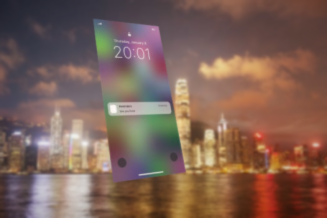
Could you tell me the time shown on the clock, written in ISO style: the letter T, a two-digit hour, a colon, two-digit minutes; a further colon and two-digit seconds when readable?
T20:01
